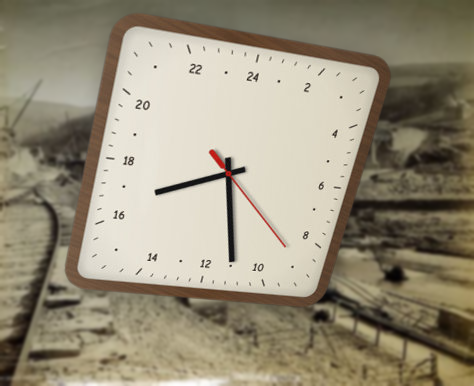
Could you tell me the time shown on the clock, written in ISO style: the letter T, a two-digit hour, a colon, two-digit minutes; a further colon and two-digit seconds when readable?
T16:27:22
